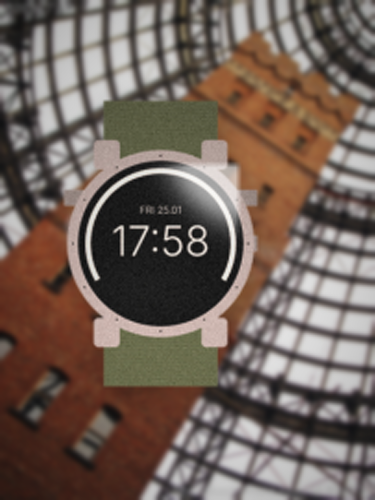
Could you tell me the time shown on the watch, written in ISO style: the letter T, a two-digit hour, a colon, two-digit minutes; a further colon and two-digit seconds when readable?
T17:58
